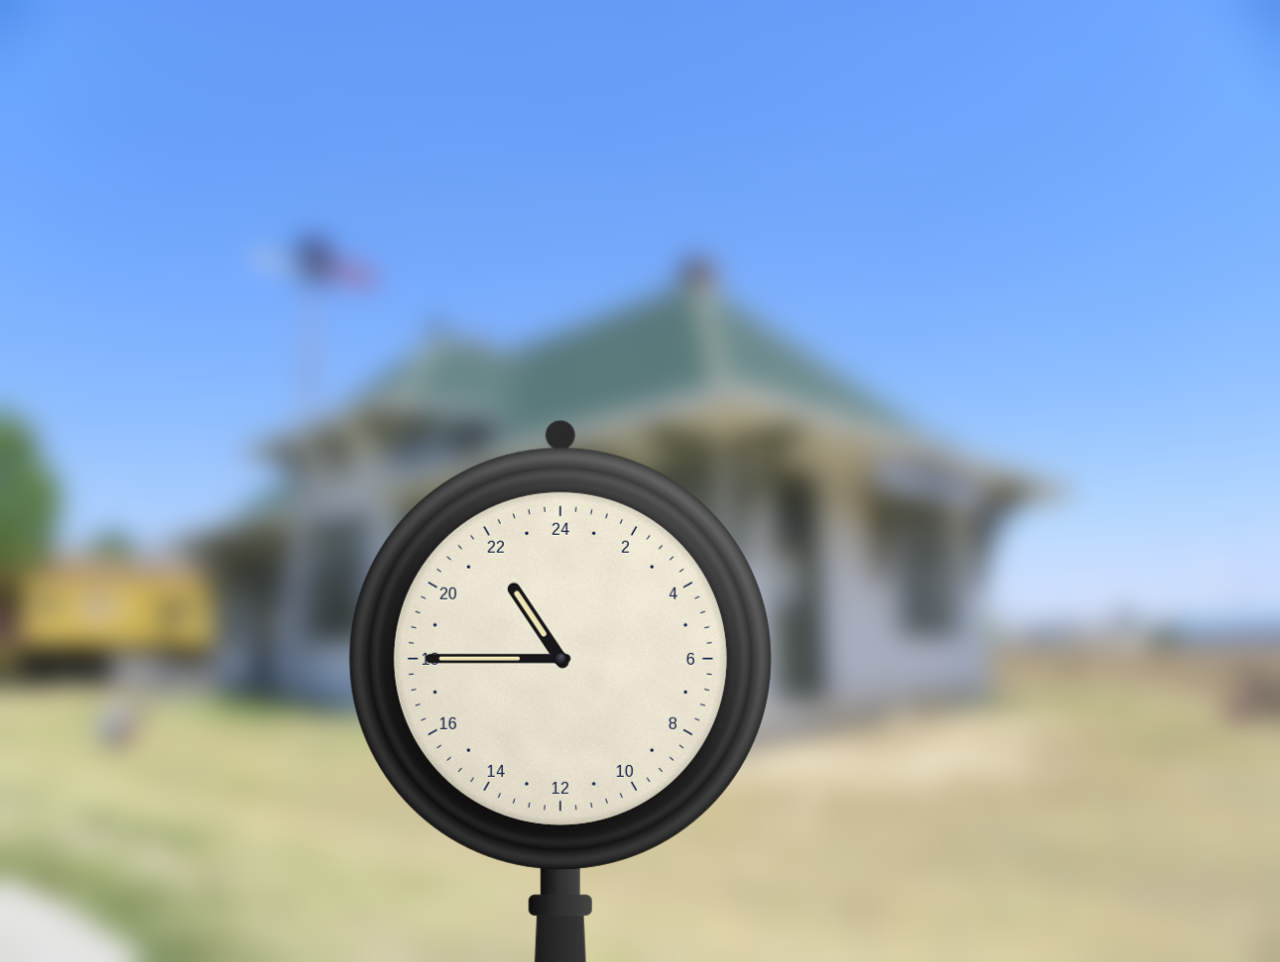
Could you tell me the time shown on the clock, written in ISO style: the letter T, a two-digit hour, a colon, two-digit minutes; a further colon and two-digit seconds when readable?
T21:45
